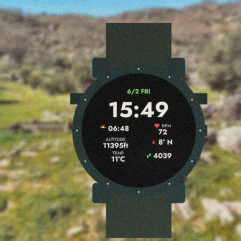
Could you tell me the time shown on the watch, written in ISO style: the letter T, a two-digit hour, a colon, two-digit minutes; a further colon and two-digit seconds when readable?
T15:49
